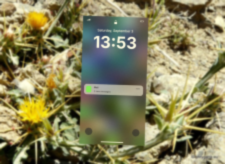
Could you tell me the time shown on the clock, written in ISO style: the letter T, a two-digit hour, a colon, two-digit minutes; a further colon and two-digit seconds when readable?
T13:53
